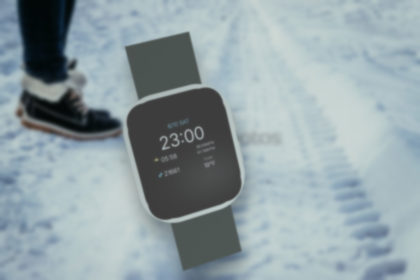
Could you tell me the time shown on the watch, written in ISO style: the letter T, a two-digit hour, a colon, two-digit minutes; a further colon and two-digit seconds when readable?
T23:00
